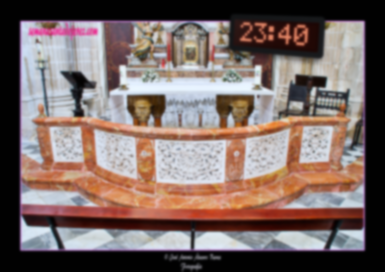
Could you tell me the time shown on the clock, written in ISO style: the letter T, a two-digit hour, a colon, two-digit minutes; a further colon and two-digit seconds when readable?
T23:40
